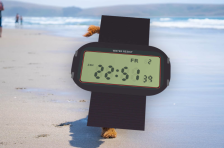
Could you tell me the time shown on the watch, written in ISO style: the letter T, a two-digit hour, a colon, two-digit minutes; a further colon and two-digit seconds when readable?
T22:51:39
